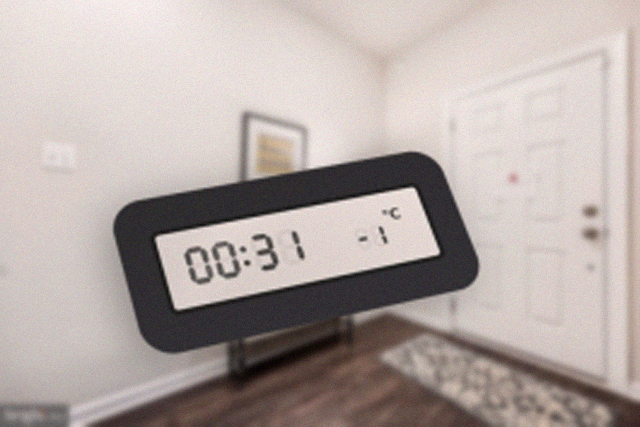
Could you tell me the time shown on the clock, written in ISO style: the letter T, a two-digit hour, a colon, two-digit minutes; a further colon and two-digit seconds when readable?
T00:31
